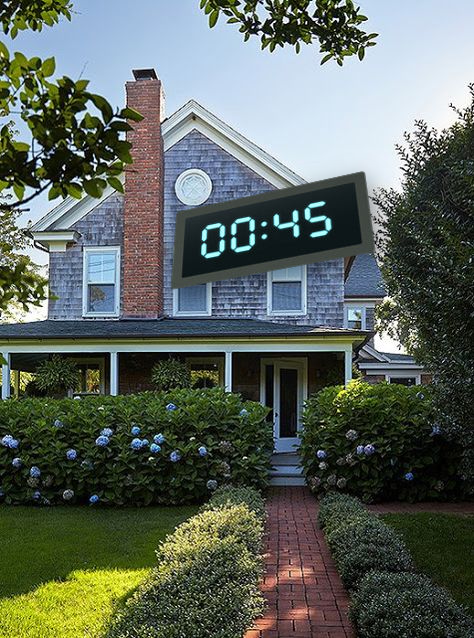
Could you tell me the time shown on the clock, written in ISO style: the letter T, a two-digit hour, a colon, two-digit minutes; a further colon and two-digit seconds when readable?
T00:45
